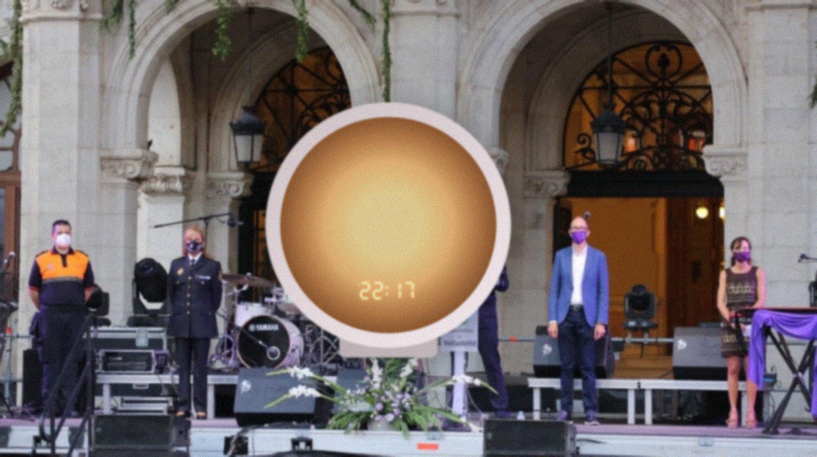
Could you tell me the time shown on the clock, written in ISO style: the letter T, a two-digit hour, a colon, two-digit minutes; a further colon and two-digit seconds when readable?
T22:17
